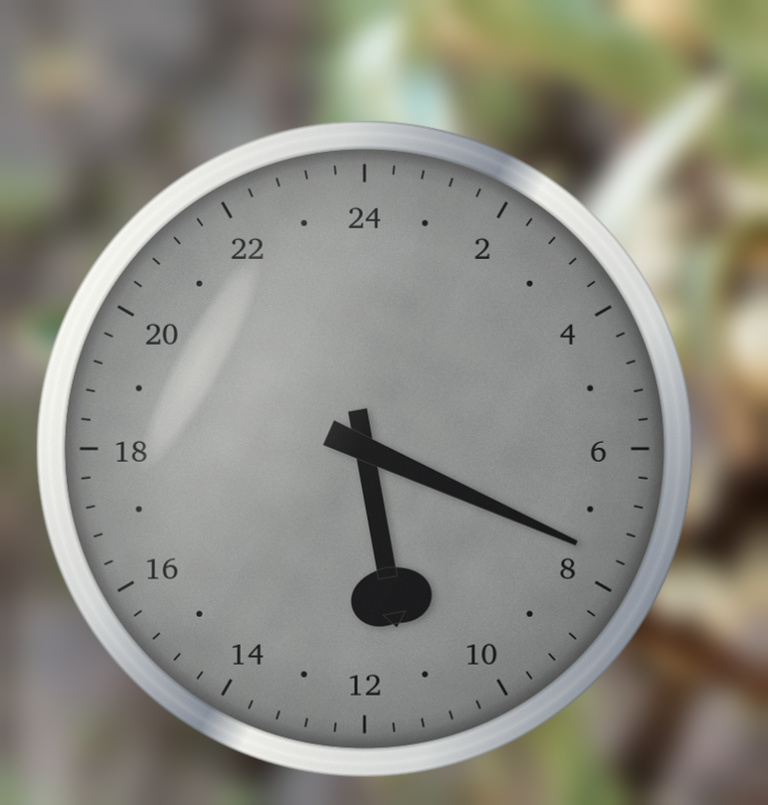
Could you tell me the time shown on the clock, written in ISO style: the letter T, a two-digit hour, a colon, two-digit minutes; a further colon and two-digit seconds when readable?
T11:19
